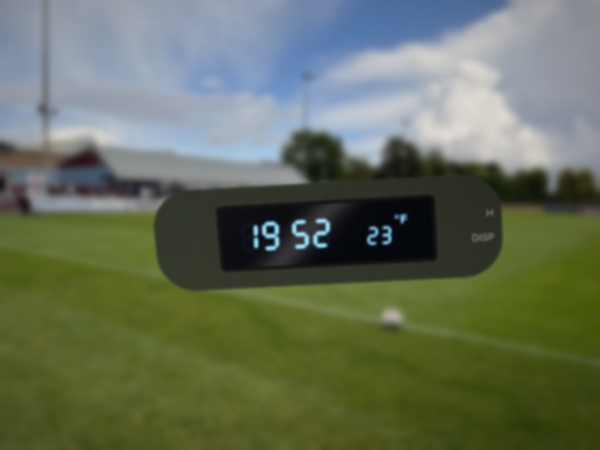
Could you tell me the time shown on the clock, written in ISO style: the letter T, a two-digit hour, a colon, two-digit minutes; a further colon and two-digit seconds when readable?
T19:52
